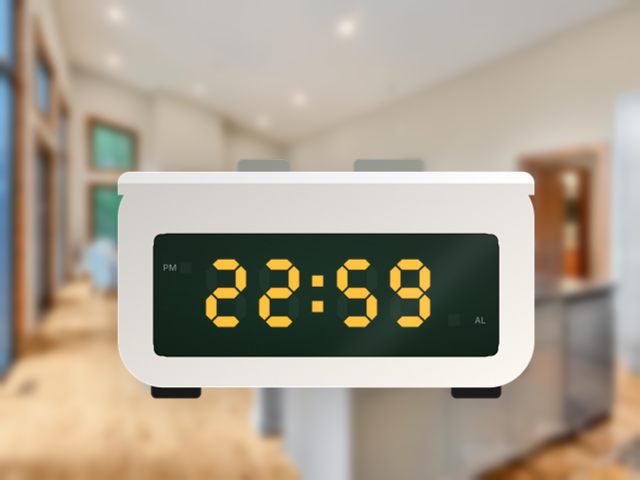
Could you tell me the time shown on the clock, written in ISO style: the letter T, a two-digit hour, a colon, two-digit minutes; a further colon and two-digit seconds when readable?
T22:59
